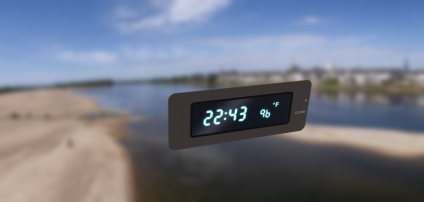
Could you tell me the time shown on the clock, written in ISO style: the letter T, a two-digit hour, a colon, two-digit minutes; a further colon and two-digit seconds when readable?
T22:43
